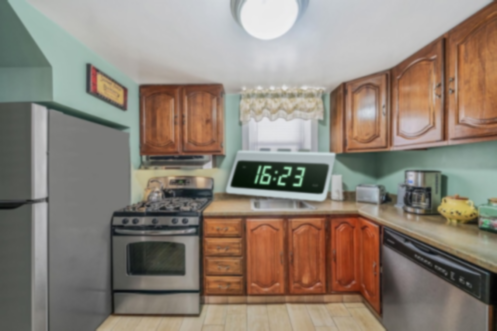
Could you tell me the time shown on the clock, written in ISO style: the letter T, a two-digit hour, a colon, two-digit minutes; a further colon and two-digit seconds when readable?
T16:23
